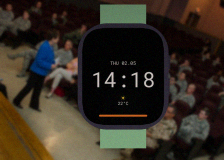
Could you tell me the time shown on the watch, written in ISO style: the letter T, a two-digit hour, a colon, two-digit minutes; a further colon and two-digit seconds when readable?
T14:18
